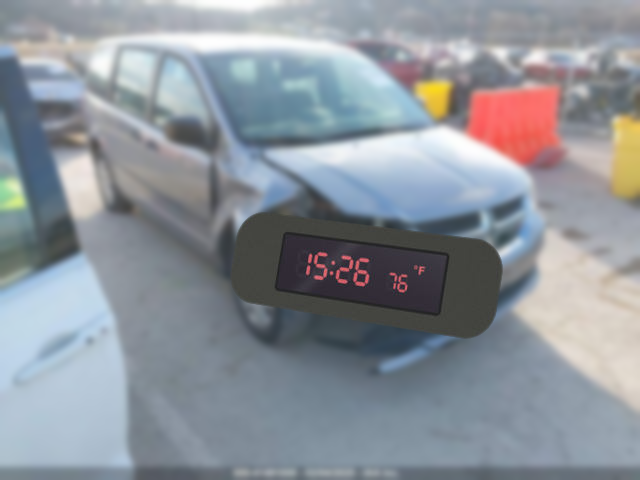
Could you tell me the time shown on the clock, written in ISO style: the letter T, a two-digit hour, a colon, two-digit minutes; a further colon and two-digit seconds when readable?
T15:26
